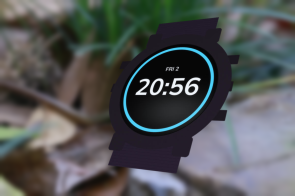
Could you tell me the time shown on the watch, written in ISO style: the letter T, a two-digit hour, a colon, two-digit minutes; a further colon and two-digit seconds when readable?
T20:56
